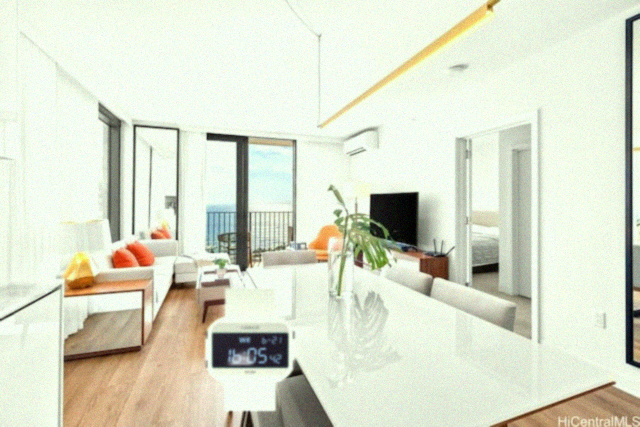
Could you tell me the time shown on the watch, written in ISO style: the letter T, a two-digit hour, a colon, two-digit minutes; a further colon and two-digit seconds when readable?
T16:05
